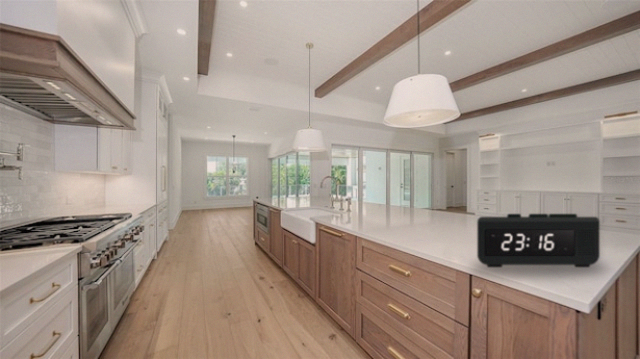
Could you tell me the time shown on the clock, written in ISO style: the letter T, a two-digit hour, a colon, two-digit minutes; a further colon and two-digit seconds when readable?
T23:16
